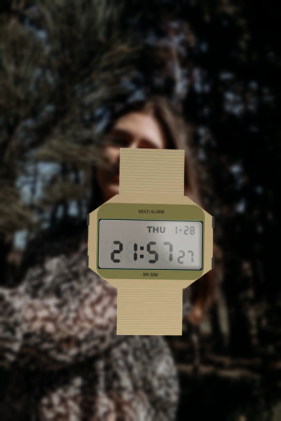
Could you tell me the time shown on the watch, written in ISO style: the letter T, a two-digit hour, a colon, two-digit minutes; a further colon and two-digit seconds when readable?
T21:57:27
